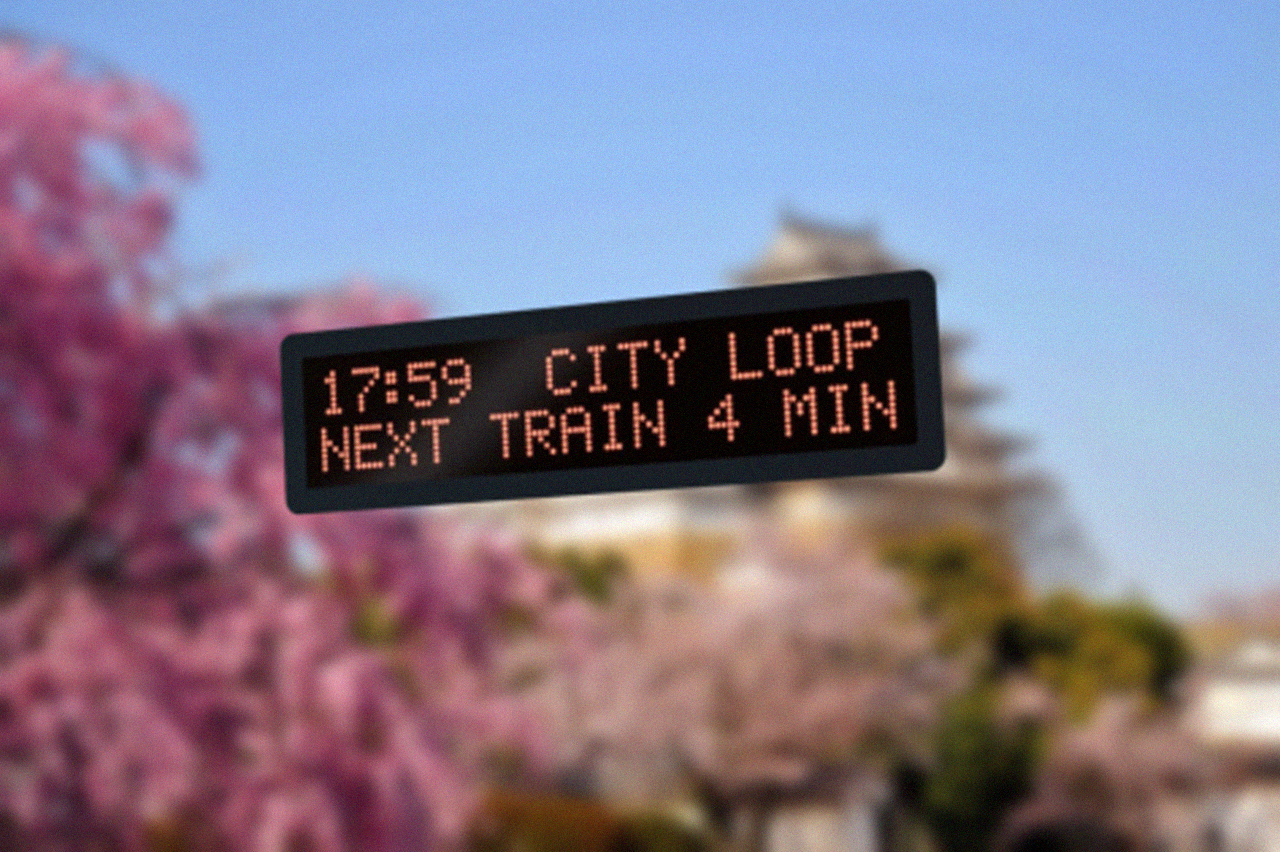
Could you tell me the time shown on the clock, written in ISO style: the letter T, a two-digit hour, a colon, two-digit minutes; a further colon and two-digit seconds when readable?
T17:59
